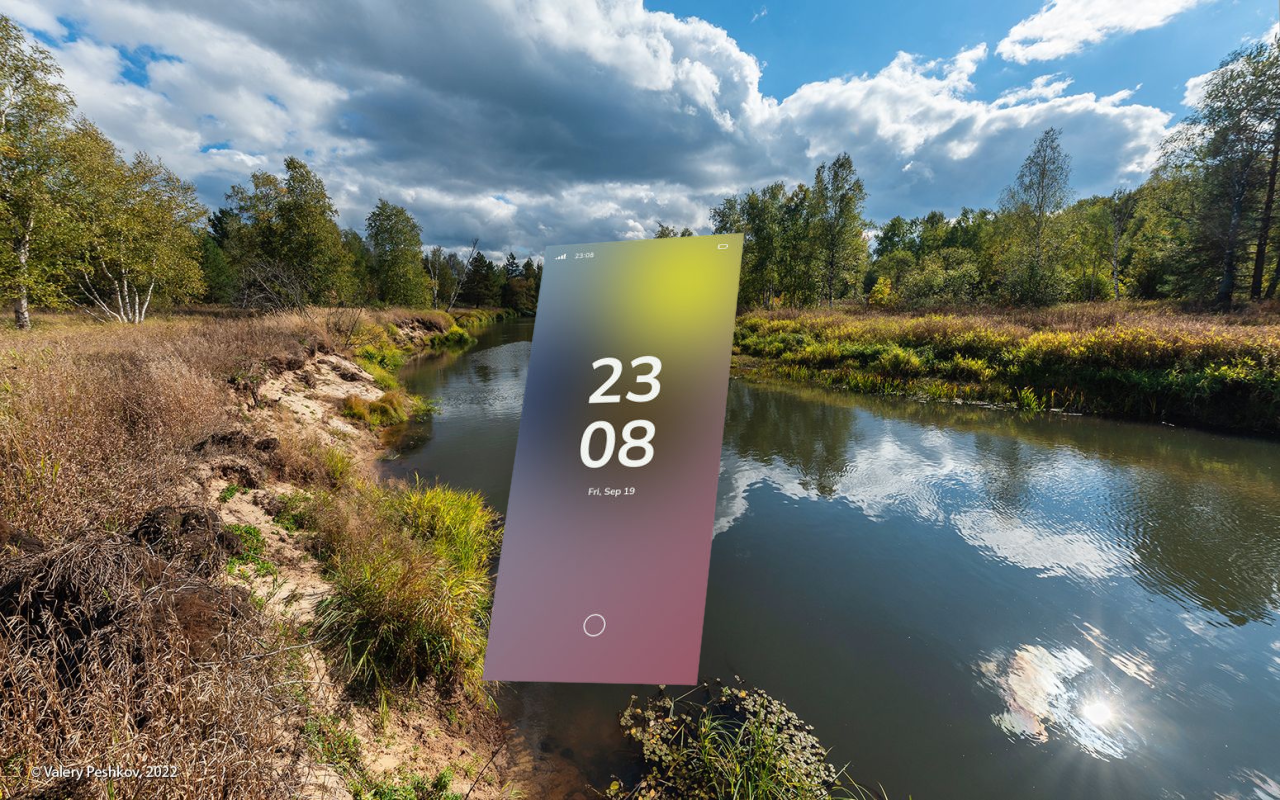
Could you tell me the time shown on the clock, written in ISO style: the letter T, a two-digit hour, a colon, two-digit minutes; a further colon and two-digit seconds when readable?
T23:08
